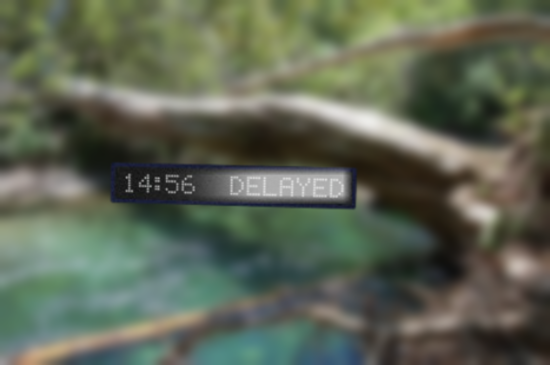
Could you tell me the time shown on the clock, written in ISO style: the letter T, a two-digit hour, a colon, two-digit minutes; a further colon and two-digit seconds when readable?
T14:56
